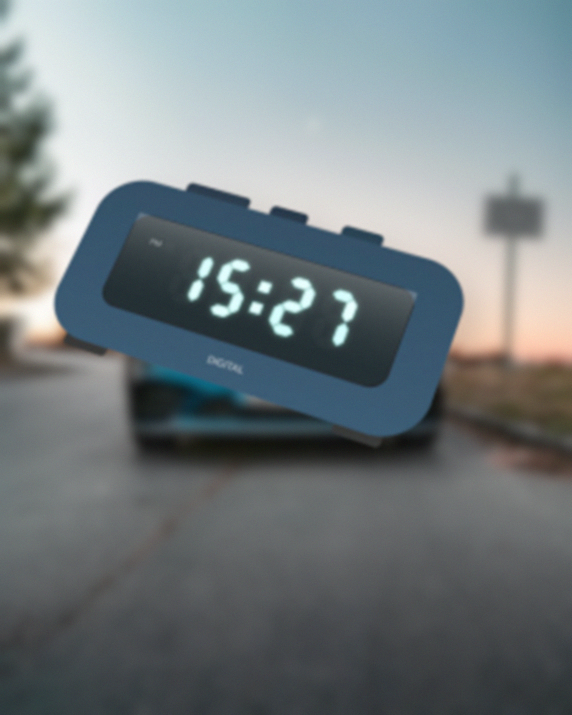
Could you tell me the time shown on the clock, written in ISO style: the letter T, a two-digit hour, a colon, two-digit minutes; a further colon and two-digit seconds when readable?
T15:27
